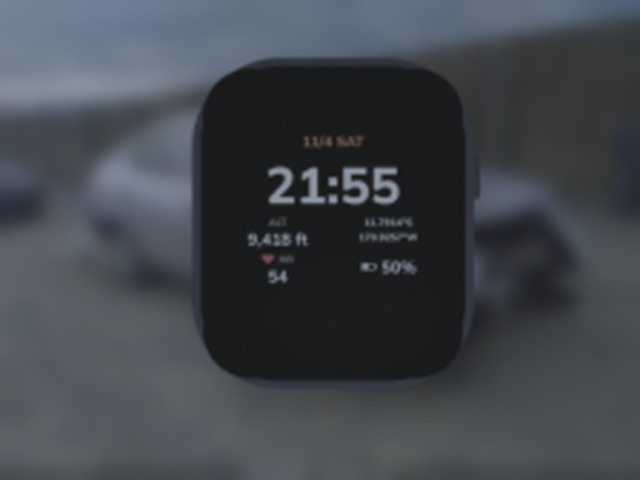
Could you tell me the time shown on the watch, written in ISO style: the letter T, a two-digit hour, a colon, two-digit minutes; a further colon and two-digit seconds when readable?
T21:55
